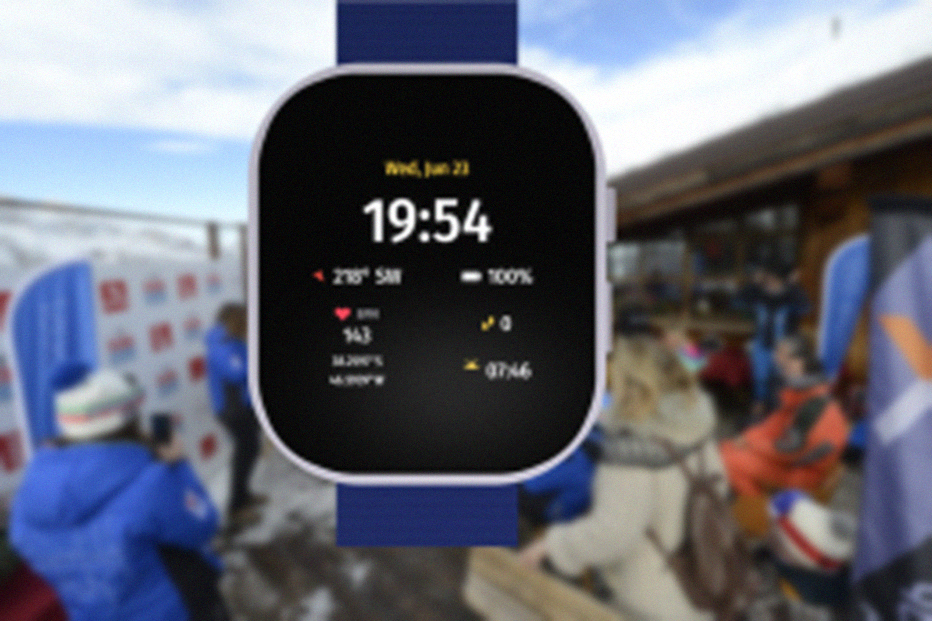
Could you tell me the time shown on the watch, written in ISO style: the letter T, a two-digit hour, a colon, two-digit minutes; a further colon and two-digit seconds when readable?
T19:54
